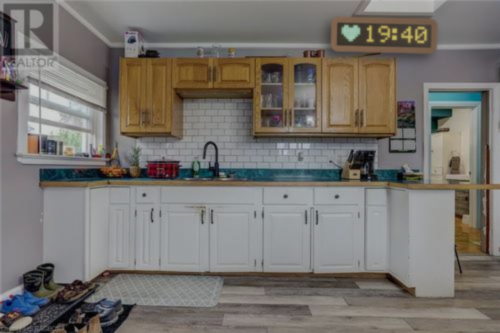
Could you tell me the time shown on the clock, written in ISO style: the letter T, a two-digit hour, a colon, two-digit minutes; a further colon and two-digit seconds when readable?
T19:40
